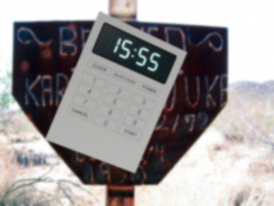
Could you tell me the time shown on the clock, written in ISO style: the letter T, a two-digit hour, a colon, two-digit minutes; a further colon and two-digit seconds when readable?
T15:55
